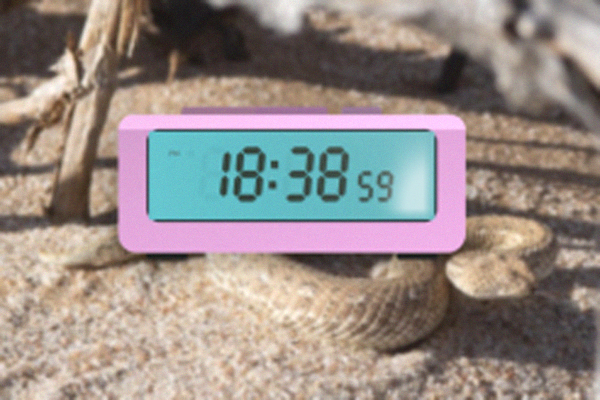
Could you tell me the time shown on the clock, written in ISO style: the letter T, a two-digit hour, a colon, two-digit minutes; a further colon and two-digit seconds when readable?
T18:38:59
